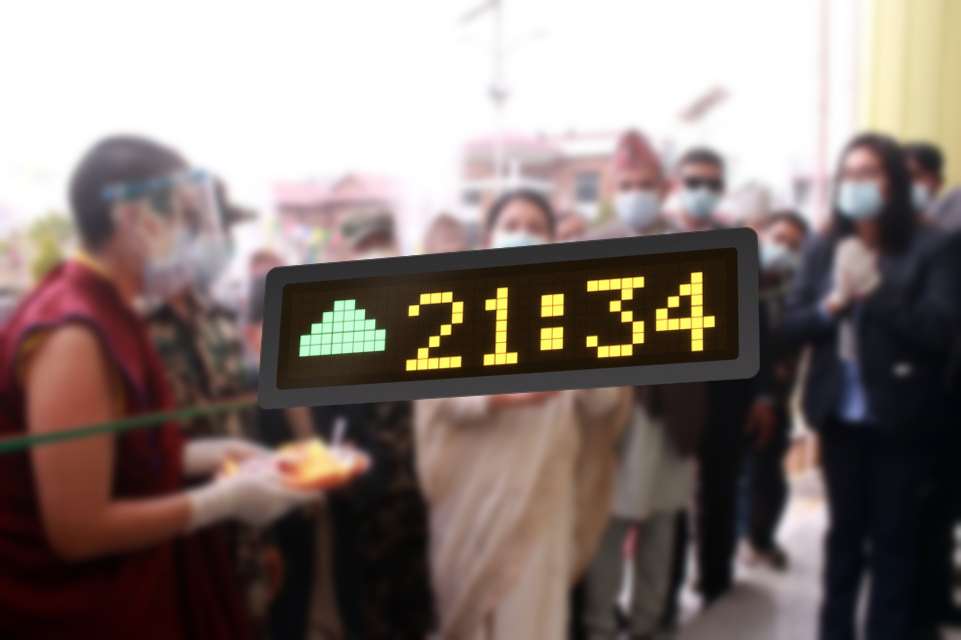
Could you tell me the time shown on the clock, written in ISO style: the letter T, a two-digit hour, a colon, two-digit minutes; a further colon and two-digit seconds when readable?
T21:34
